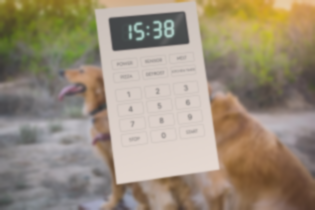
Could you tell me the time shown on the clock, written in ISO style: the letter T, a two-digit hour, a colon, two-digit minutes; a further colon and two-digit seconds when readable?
T15:38
